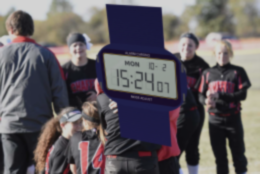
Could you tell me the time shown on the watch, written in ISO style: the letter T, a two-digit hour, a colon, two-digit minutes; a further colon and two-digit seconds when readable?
T15:24:07
